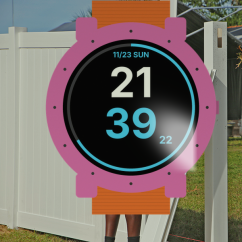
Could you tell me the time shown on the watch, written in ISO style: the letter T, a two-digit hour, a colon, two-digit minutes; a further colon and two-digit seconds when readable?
T21:39:22
